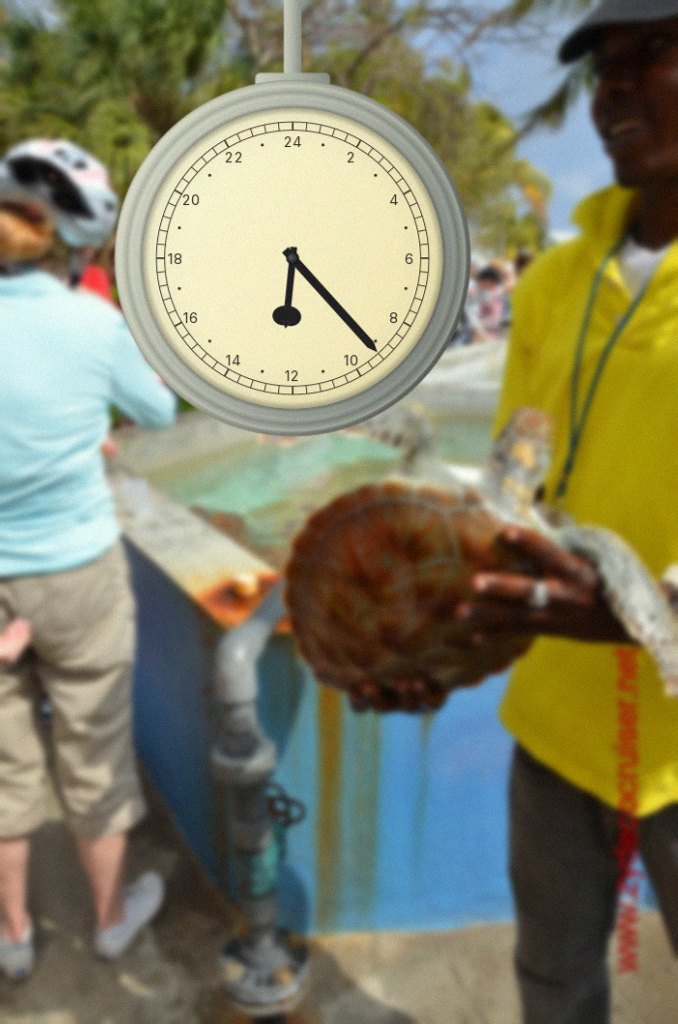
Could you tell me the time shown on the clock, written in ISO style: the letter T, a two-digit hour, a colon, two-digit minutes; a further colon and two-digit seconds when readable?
T12:23
